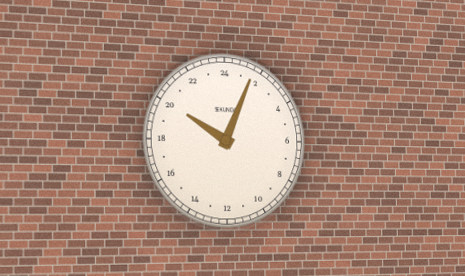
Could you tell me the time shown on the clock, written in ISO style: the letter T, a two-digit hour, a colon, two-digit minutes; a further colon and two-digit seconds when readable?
T20:04
